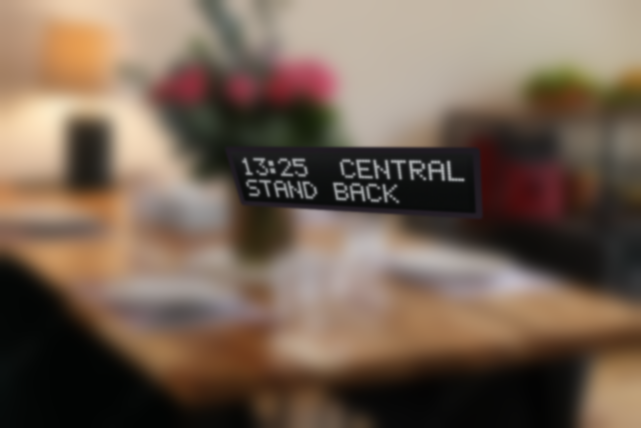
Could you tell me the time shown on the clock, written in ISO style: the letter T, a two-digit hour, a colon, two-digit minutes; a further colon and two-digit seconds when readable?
T13:25
